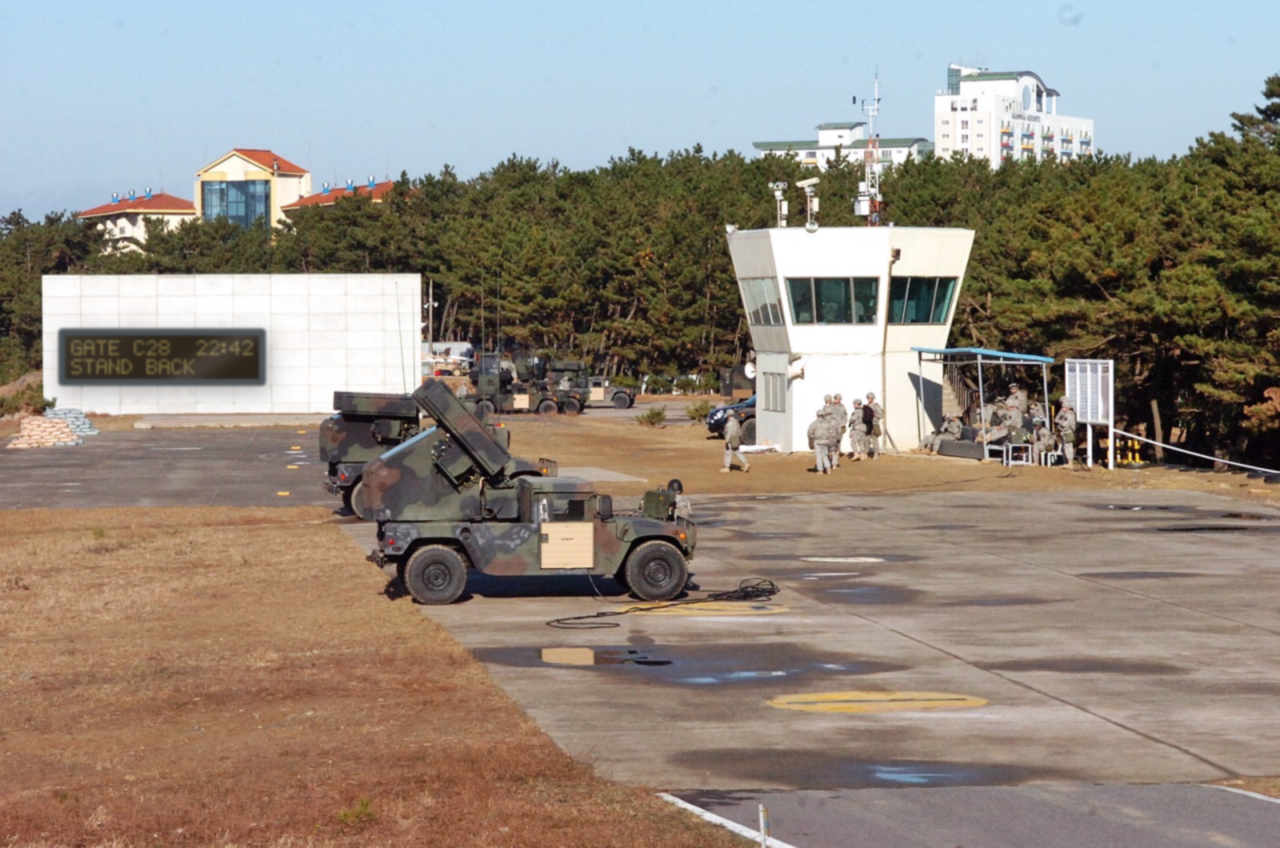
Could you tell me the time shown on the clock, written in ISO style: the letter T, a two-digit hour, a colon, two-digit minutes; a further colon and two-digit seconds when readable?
T22:42
